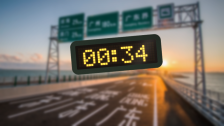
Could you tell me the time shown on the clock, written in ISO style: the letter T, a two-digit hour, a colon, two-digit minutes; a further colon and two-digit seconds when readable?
T00:34
